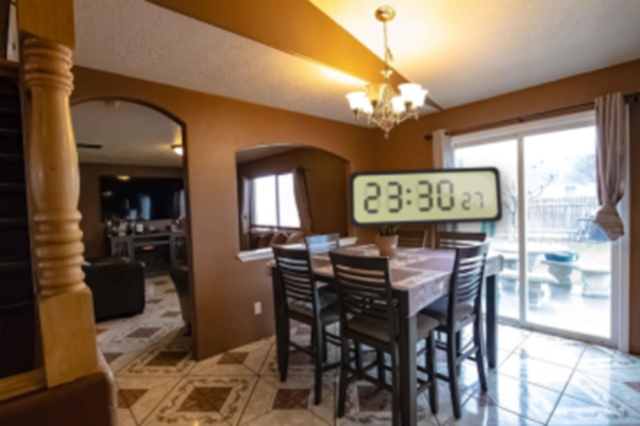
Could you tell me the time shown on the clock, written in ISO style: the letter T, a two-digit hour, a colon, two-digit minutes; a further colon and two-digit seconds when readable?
T23:30:27
